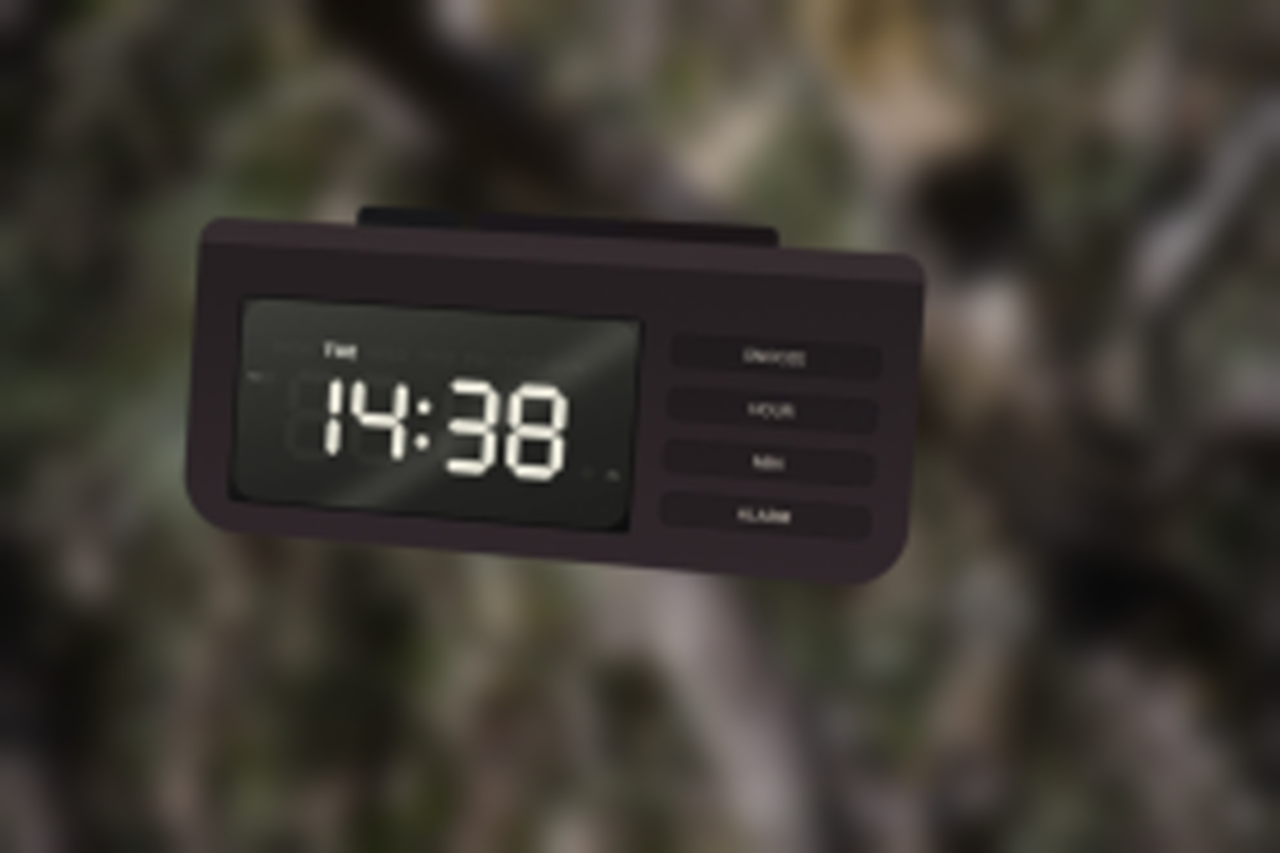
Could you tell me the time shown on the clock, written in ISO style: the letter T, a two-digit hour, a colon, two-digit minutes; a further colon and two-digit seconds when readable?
T14:38
